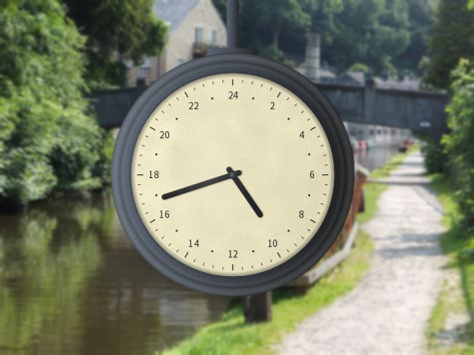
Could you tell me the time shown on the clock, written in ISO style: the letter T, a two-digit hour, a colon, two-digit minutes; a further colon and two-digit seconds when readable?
T09:42
